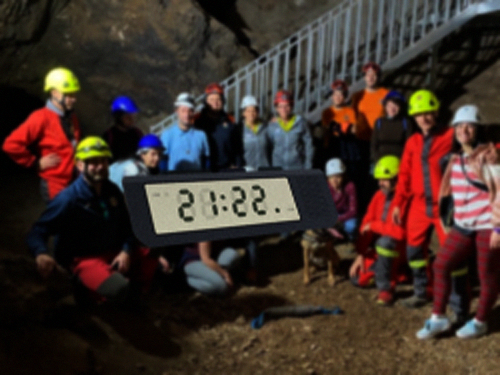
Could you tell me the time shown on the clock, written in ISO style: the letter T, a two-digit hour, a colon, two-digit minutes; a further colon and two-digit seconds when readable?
T21:22
